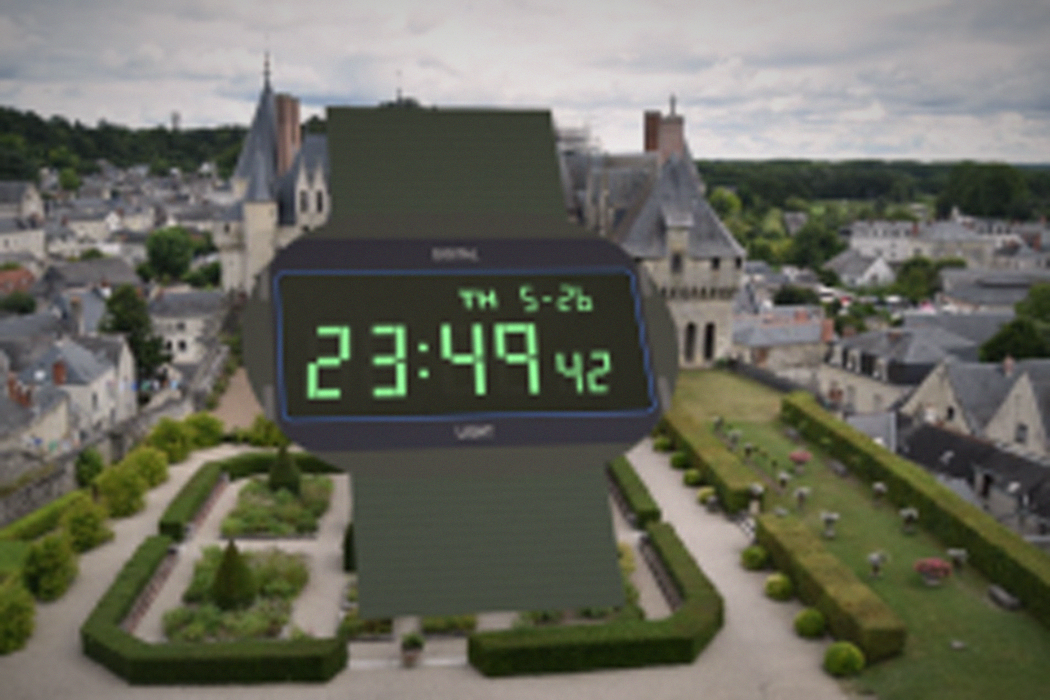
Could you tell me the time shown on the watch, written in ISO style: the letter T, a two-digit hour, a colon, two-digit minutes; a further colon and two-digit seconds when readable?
T23:49:42
